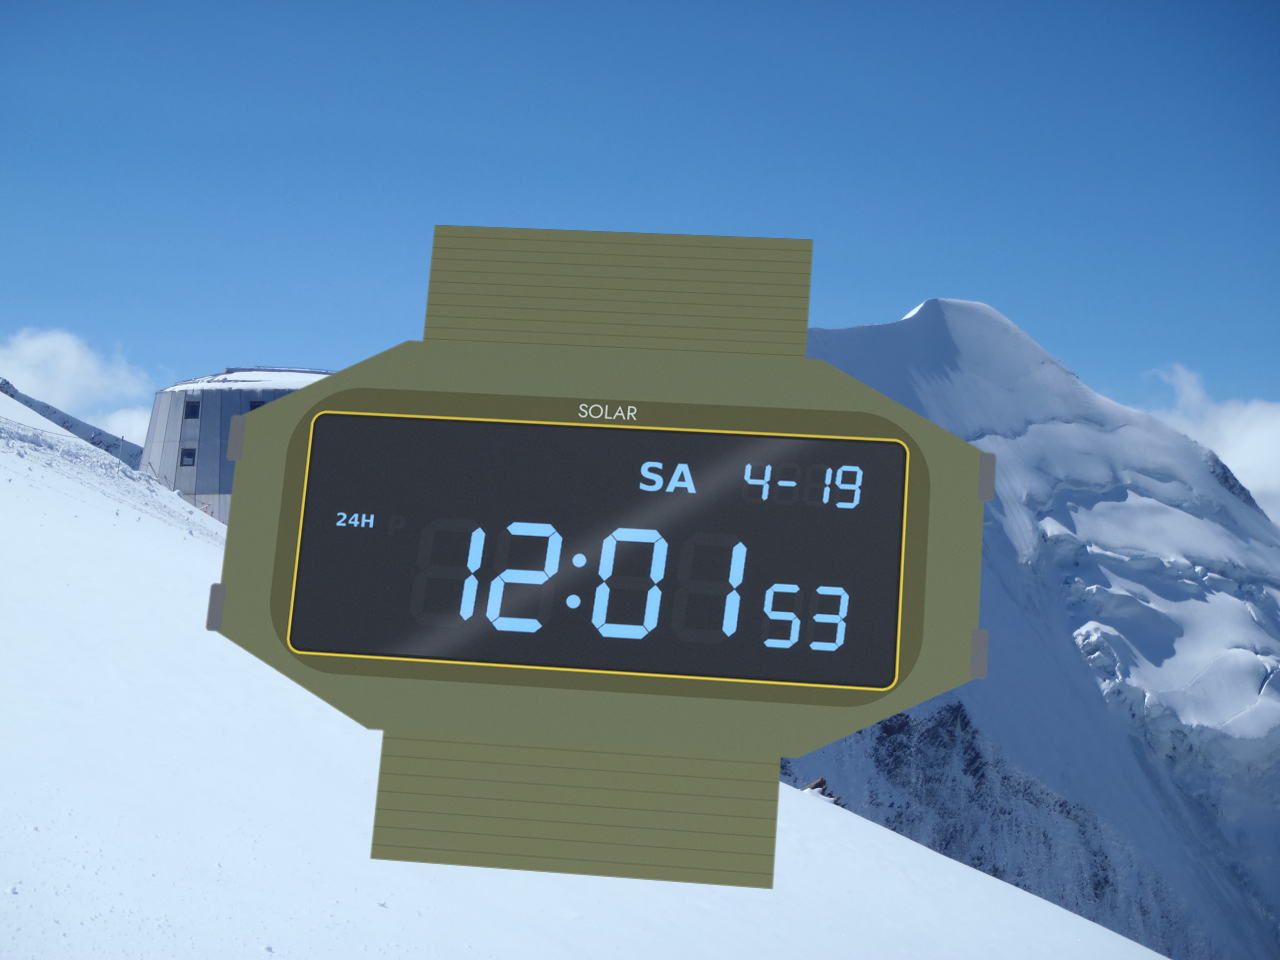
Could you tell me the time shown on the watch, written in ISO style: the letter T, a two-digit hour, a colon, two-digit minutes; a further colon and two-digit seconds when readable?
T12:01:53
